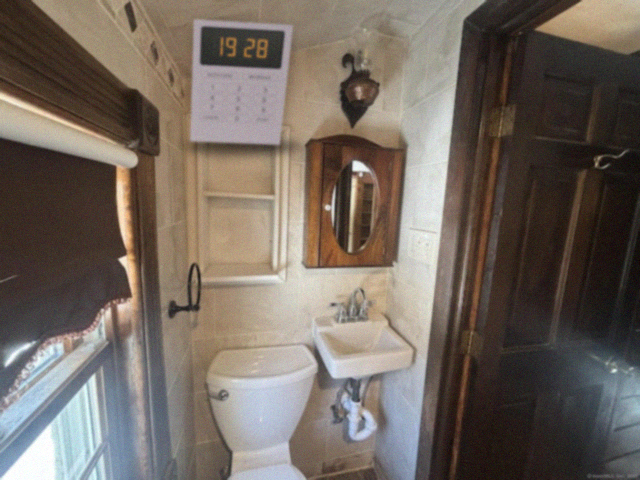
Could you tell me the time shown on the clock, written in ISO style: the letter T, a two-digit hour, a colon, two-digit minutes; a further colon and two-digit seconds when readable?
T19:28
